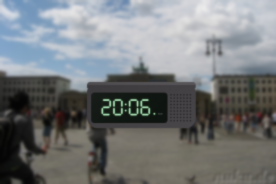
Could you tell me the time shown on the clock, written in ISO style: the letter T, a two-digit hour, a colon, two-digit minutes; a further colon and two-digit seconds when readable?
T20:06
